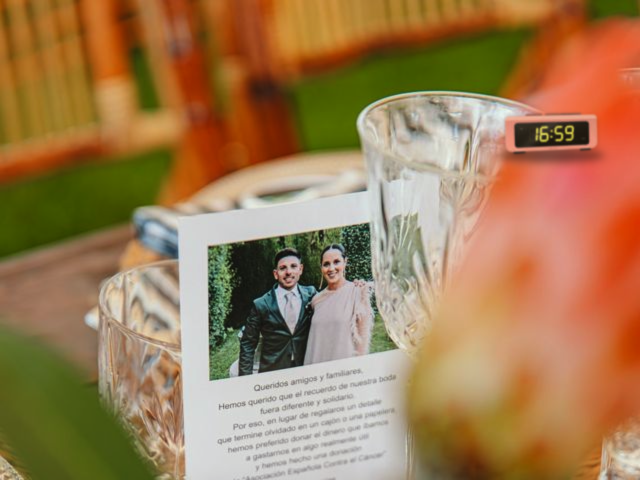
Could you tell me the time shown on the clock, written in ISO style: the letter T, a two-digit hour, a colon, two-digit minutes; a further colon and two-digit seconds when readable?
T16:59
